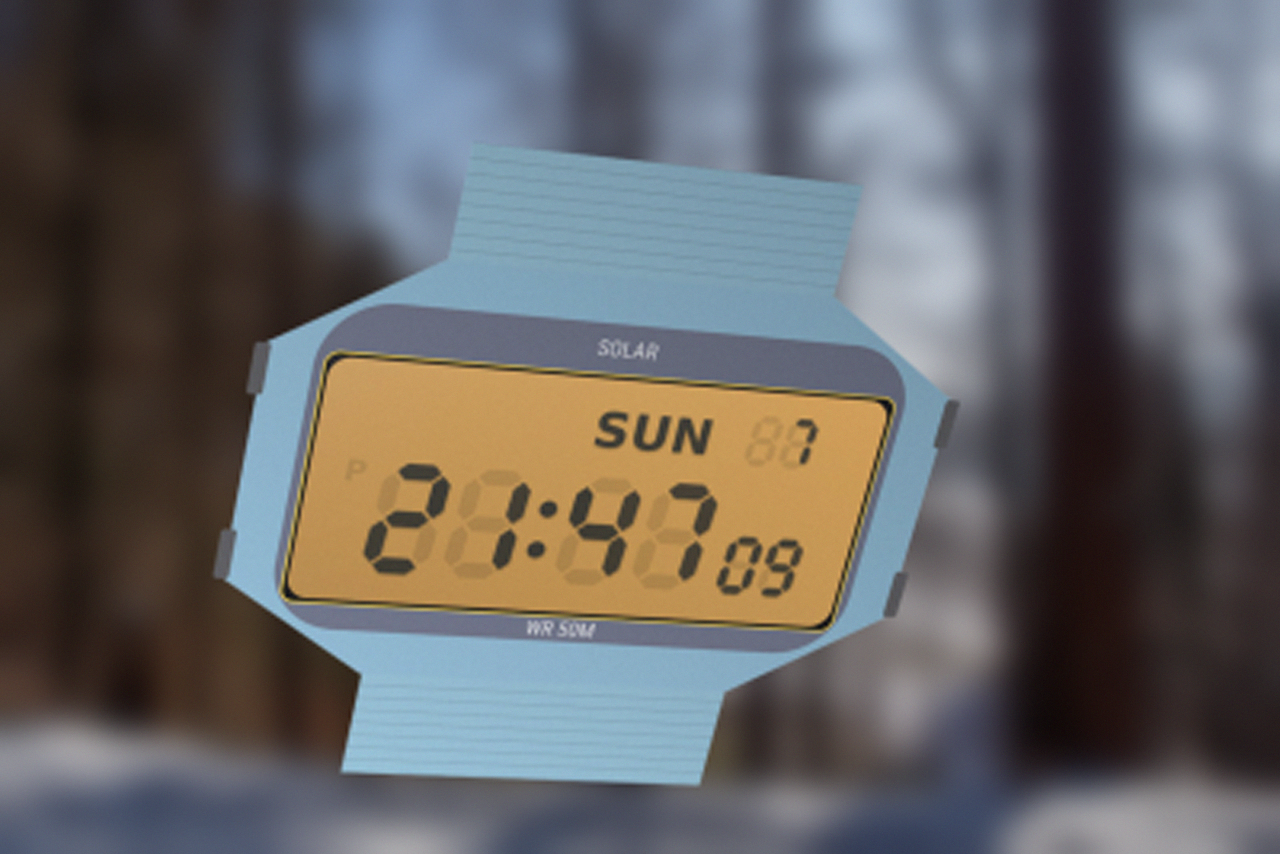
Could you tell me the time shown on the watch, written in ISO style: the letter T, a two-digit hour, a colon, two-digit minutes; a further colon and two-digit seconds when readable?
T21:47:09
